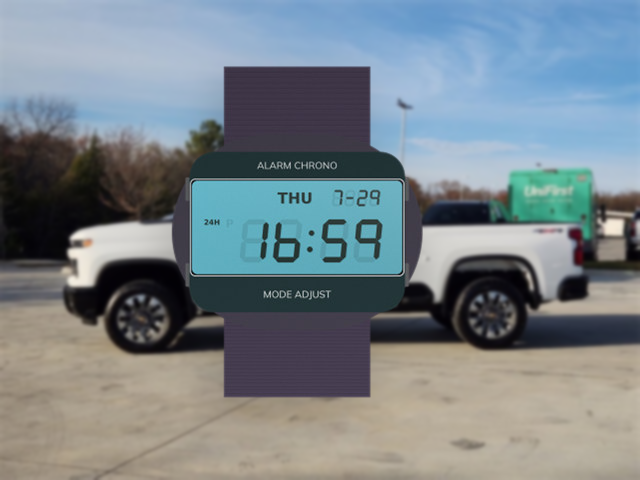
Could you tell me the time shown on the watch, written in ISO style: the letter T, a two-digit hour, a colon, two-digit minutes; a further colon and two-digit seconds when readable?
T16:59
